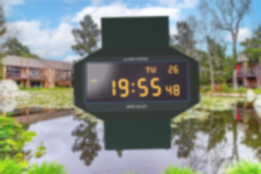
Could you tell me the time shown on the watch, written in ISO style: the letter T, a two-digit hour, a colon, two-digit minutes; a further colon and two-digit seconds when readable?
T19:55:48
